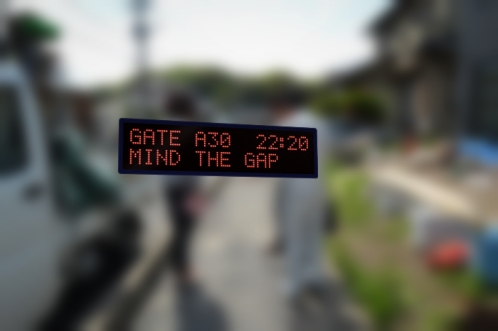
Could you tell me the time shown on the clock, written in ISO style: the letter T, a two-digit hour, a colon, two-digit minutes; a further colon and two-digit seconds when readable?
T22:20
